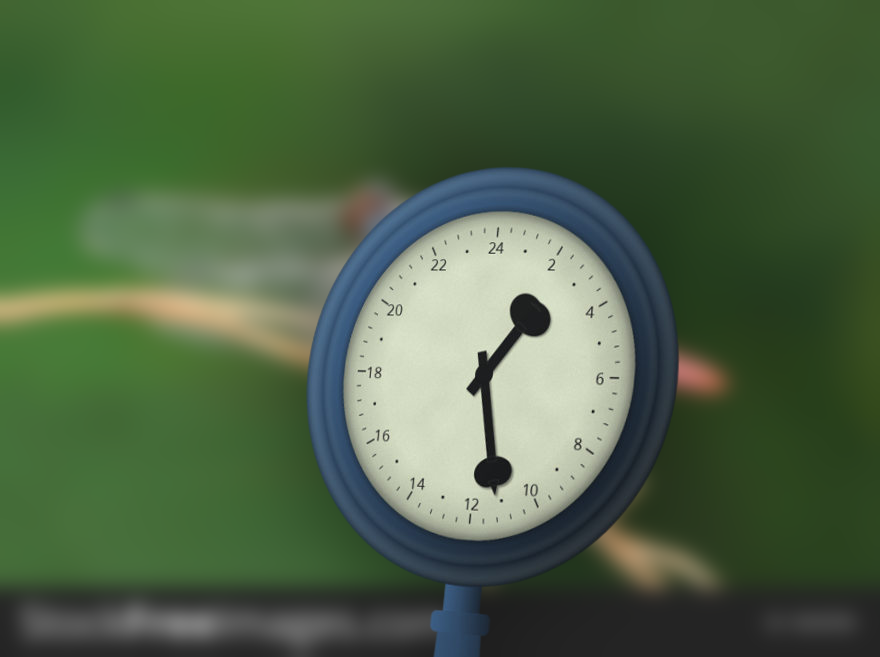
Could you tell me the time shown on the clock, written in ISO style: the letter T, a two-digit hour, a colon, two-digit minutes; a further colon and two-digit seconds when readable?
T02:28
